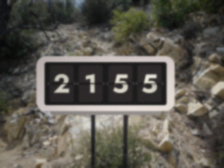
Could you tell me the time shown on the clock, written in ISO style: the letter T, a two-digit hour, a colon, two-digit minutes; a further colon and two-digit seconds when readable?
T21:55
